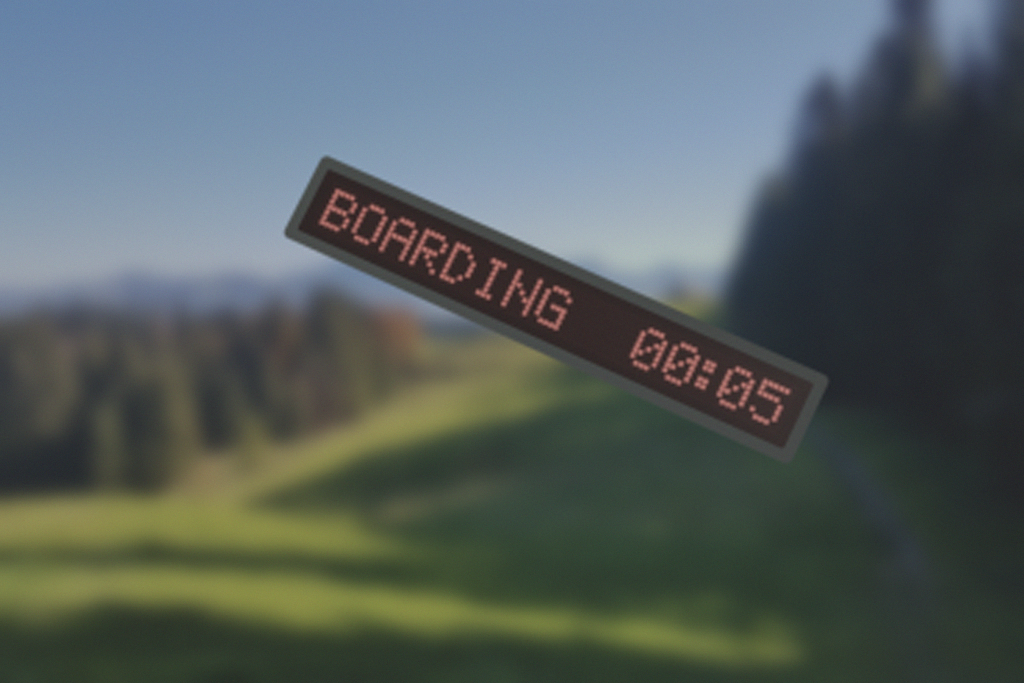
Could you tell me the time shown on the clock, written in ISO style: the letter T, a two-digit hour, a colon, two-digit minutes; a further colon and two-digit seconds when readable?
T00:05
